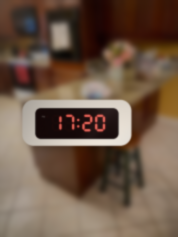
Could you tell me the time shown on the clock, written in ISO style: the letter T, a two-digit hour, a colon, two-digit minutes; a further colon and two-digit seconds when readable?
T17:20
